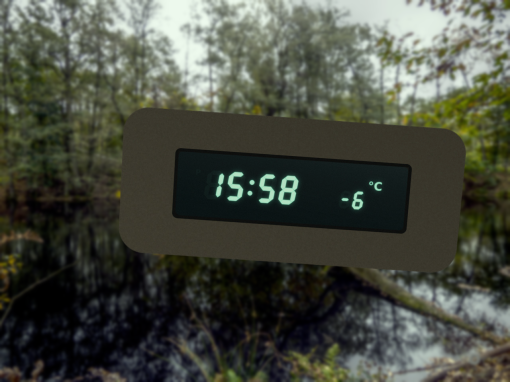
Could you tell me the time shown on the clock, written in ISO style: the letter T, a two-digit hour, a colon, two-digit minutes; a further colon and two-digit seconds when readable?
T15:58
